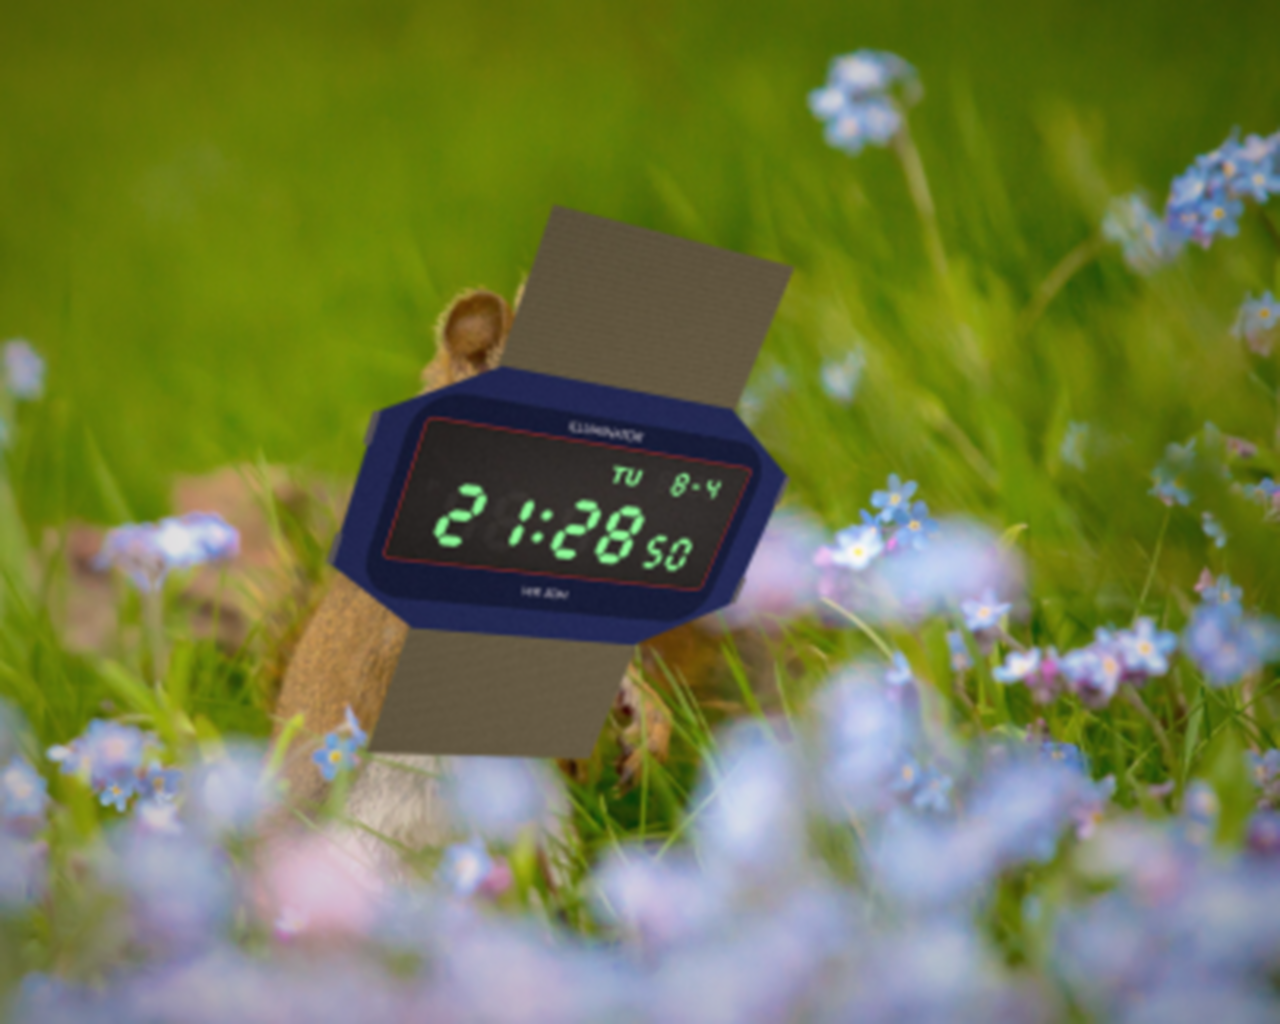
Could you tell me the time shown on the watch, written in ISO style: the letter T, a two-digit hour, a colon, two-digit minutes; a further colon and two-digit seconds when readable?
T21:28:50
